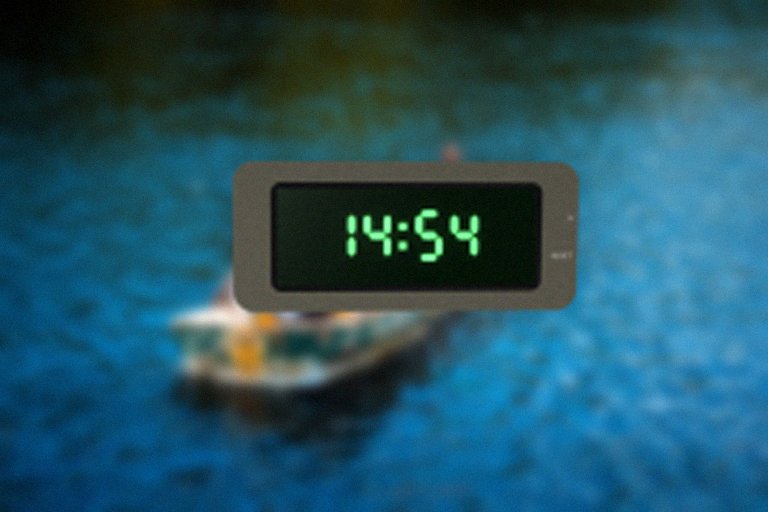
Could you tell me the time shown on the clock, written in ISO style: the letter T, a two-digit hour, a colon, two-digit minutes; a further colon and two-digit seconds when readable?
T14:54
